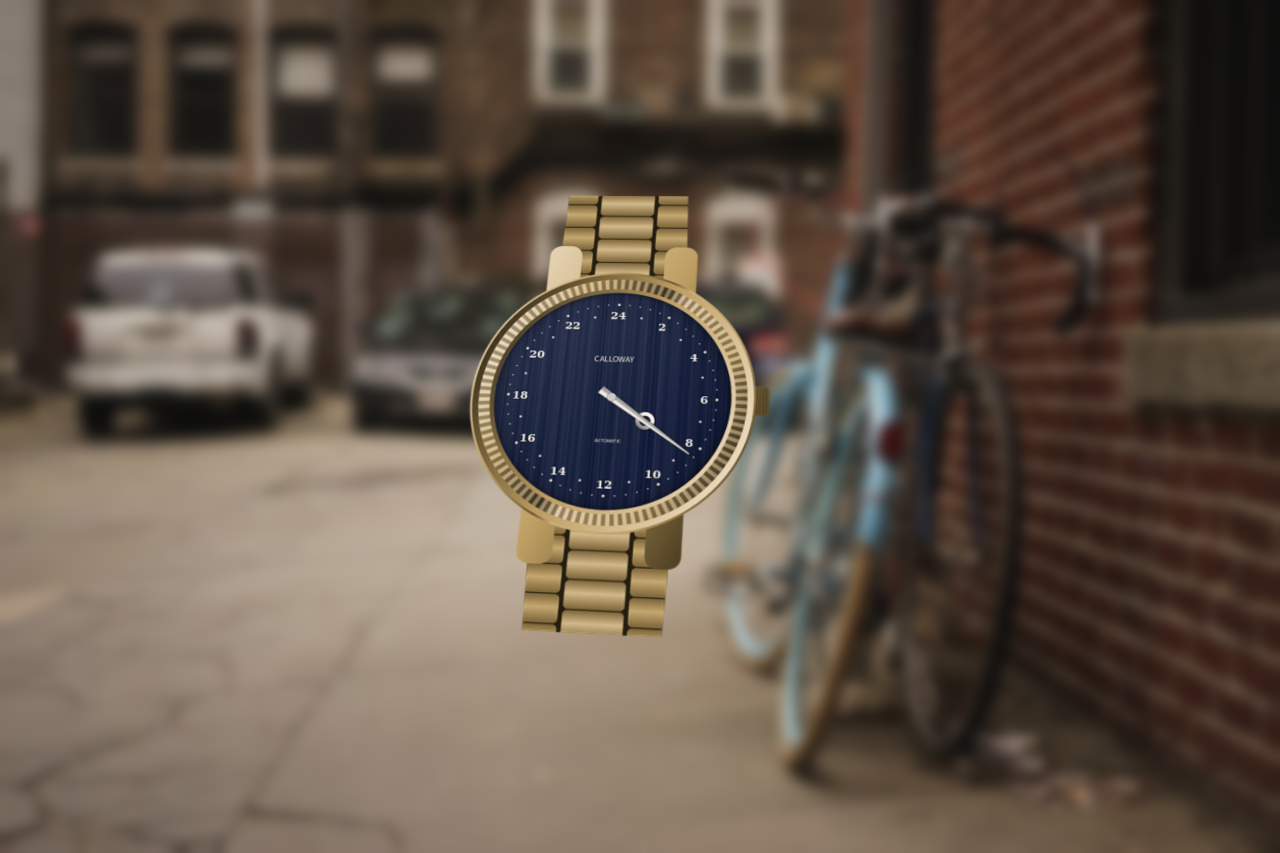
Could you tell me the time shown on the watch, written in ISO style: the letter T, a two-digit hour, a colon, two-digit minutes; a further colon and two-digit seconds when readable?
T08:21
